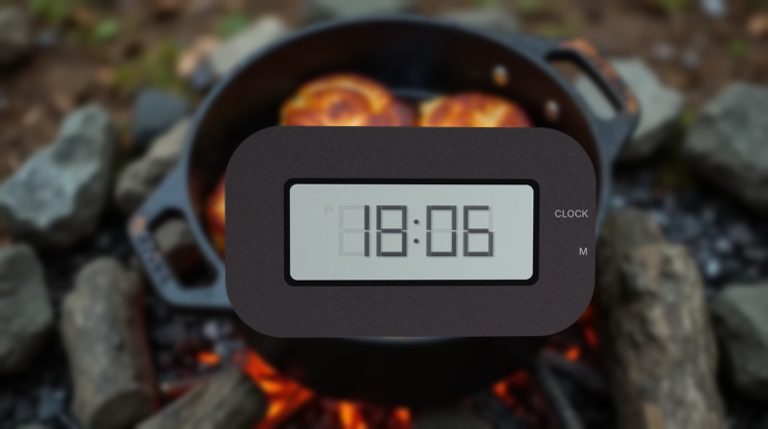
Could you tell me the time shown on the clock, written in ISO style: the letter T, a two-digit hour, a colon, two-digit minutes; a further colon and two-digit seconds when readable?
T18:06
